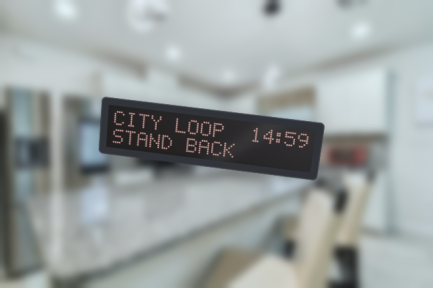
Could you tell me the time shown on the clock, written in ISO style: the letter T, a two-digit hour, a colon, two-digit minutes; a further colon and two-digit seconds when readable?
T14:59
